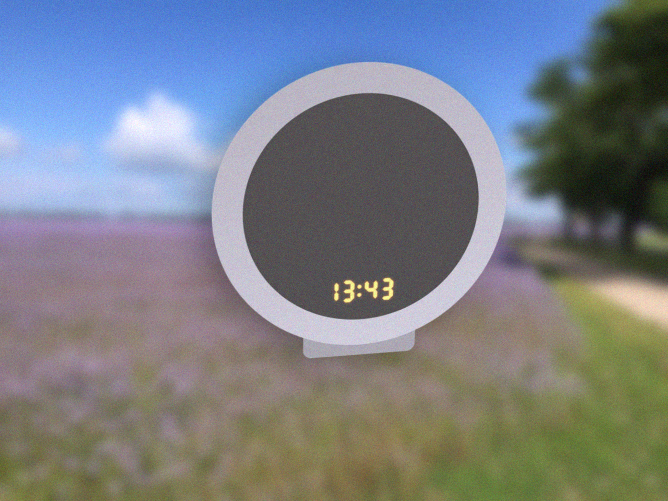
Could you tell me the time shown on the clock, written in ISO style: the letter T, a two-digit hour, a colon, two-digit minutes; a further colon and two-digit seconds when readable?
T13:43
